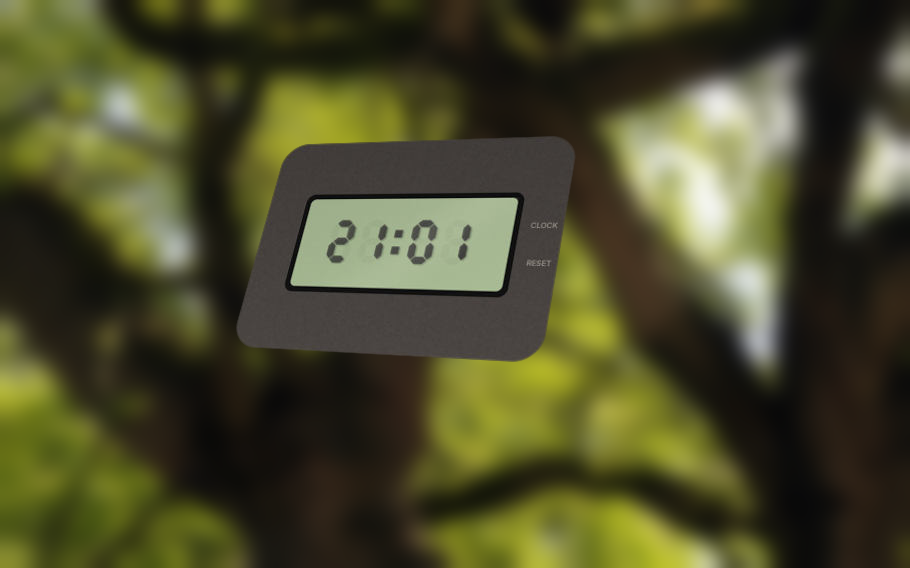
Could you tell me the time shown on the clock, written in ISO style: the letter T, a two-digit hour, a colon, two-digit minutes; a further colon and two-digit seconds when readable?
T21:01
